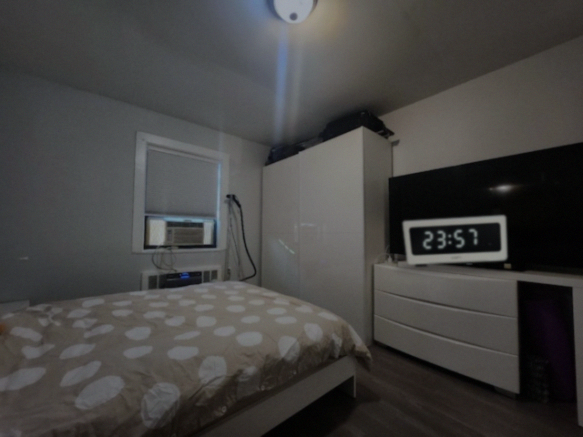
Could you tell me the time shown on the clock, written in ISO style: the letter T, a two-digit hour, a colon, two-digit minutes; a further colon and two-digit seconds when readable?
T23:57
